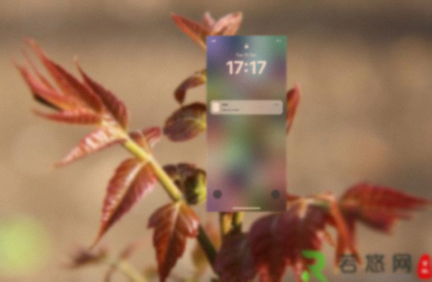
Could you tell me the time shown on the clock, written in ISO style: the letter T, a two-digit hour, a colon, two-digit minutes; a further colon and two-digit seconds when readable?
T17:17
